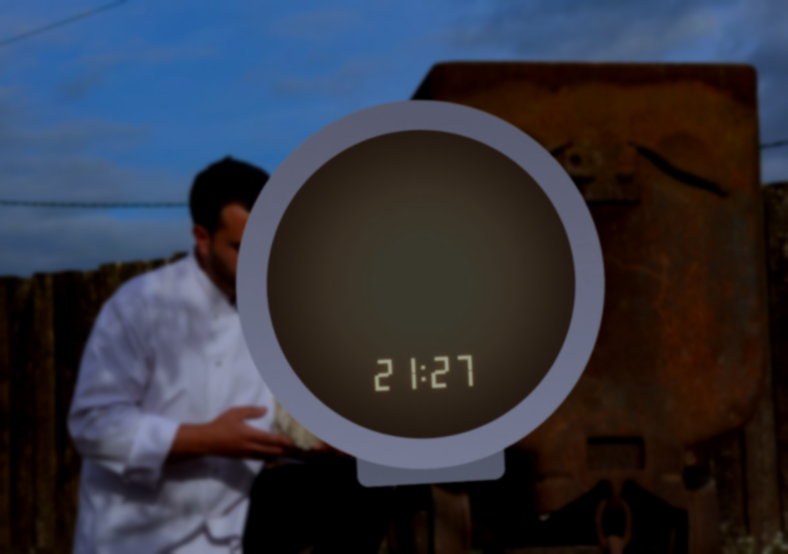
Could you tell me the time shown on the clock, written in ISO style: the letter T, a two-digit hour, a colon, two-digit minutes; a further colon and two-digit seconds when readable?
T21:27
